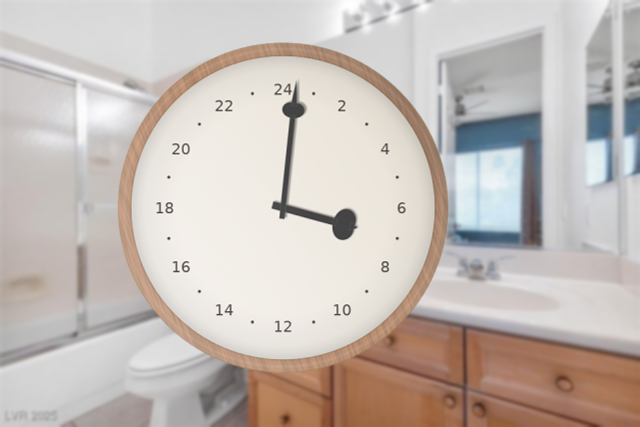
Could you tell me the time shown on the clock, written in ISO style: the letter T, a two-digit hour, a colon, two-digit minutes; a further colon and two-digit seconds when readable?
T07:01
